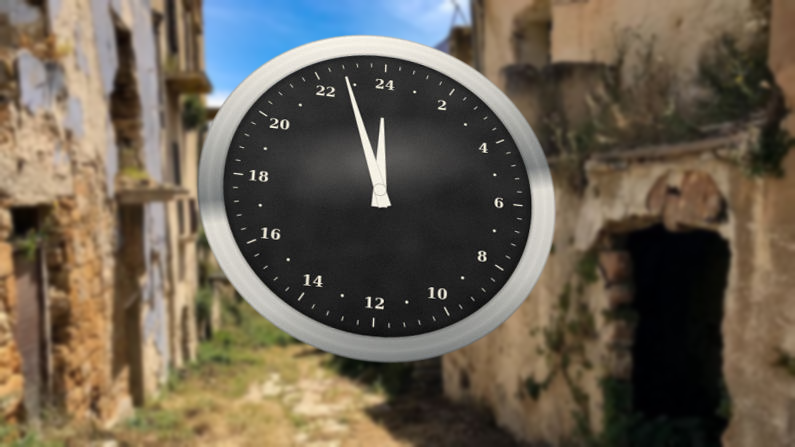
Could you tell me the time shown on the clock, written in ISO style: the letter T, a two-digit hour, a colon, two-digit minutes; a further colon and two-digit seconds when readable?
T23:57
